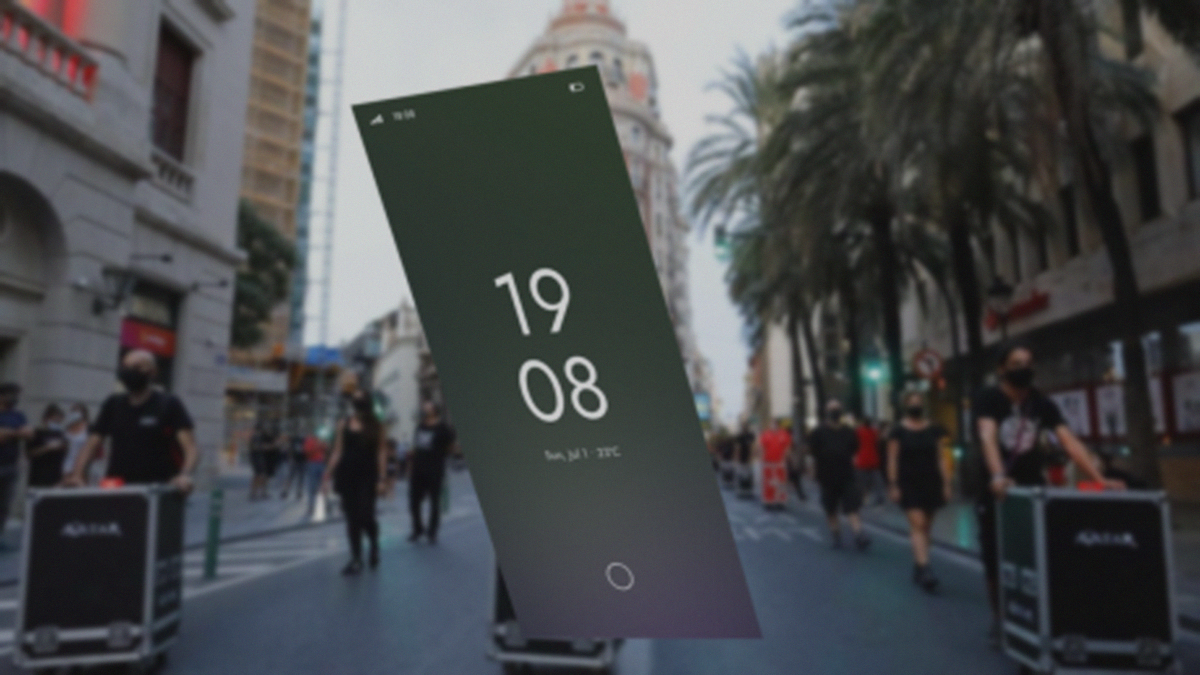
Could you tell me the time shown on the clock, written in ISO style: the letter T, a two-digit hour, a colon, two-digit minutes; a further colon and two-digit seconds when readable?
T19:08
